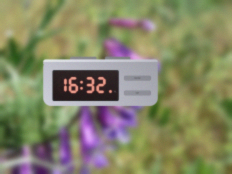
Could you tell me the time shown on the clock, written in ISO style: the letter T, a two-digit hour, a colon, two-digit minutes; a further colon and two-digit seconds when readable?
T16:32
